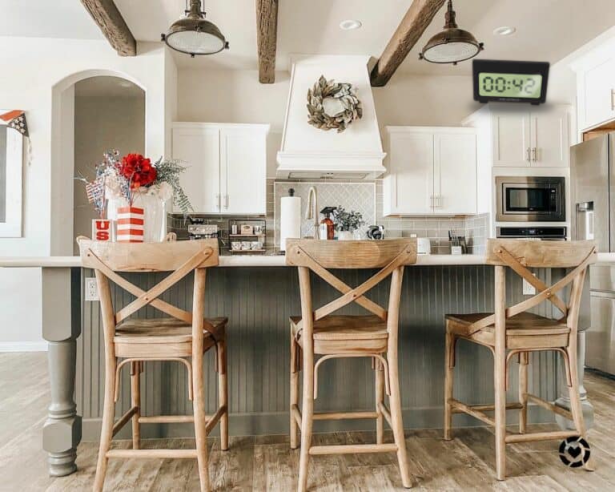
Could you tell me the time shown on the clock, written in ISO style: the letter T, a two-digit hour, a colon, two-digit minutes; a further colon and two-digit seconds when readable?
T00:42
